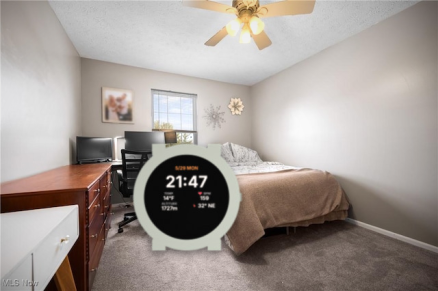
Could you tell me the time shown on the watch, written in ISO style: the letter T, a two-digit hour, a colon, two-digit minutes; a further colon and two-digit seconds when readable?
T21:47
